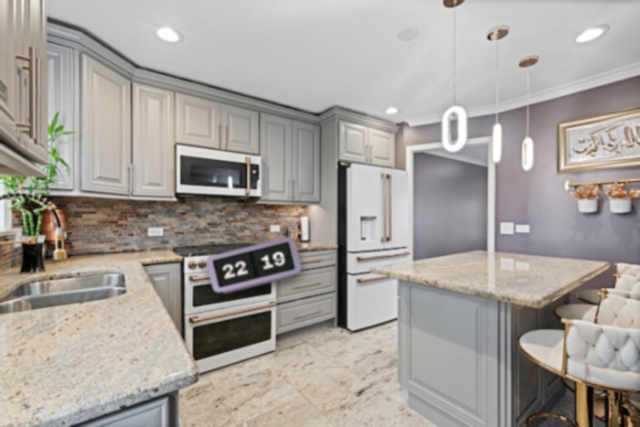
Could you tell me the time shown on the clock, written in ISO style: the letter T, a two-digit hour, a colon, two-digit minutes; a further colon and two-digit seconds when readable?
T22:19
